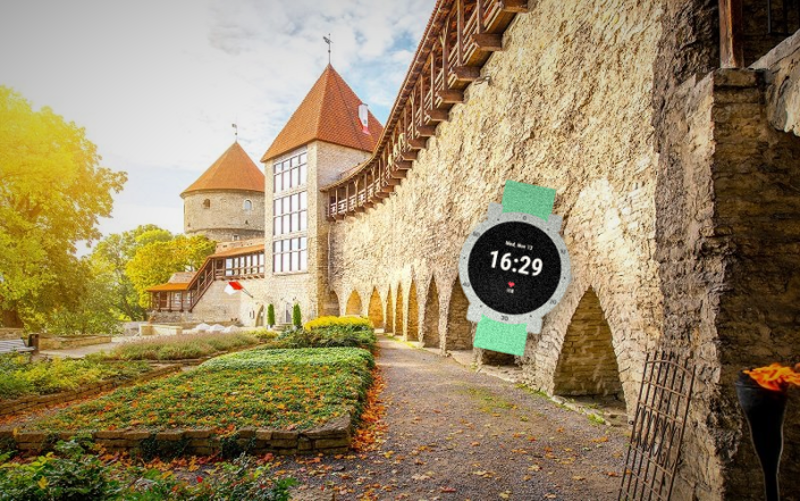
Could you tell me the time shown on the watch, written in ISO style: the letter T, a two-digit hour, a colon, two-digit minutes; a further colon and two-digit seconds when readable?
T16:29
